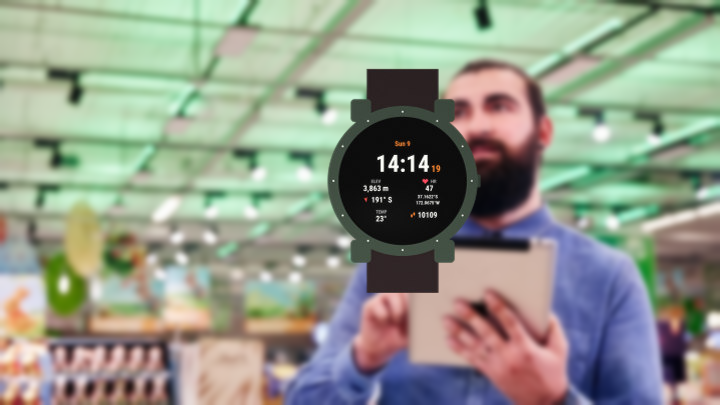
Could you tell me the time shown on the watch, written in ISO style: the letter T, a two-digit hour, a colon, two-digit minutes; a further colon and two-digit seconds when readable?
T14:14:19
